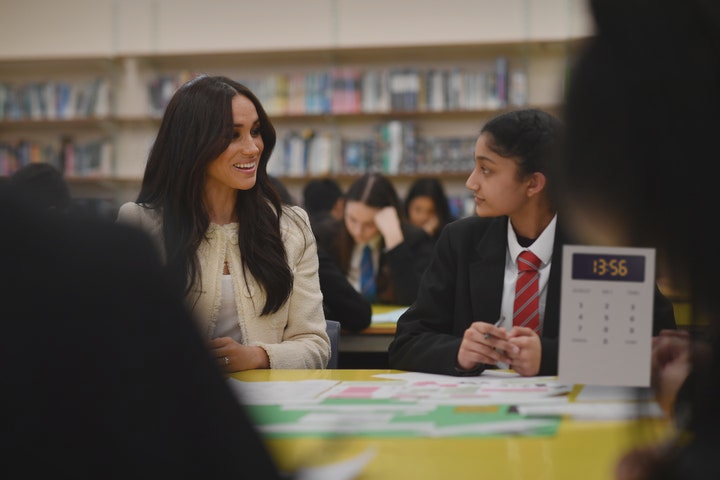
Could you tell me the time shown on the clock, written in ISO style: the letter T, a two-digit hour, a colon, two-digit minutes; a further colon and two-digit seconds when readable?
T13:56
